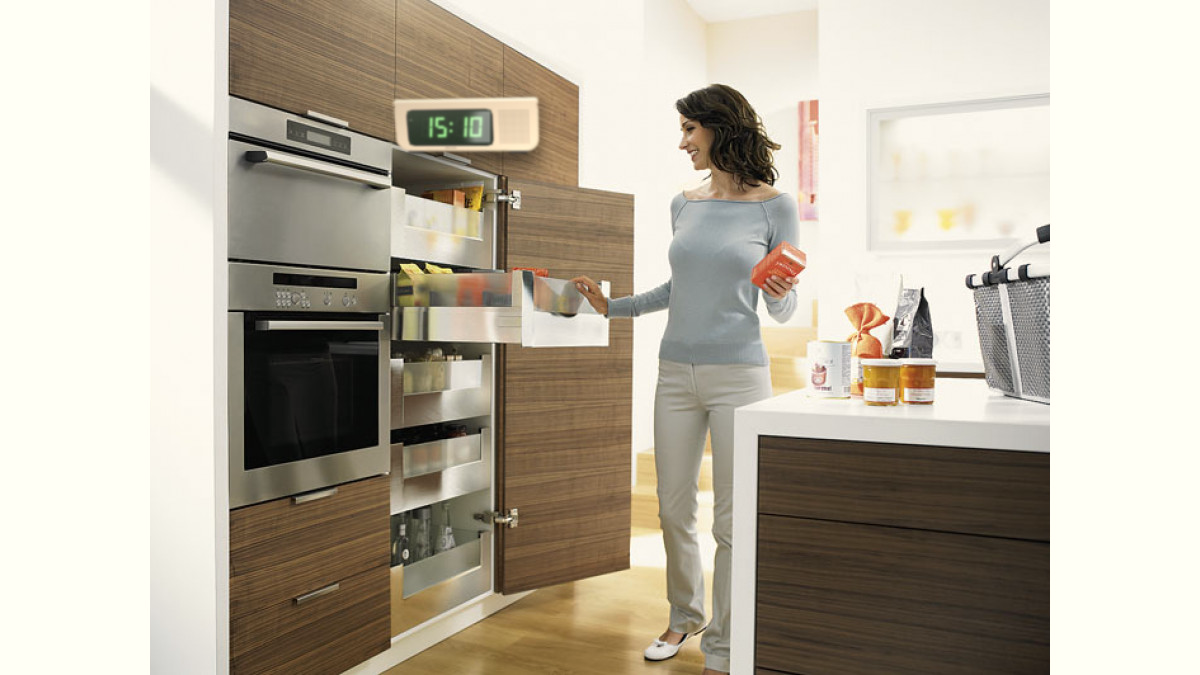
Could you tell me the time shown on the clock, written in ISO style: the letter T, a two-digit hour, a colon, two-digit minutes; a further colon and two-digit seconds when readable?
T15:10
